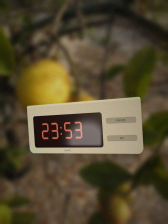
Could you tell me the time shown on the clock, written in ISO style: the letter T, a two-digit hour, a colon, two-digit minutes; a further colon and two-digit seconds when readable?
T23:53
